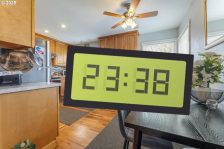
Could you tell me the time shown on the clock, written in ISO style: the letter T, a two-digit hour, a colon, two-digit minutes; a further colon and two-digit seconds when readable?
T23:38
